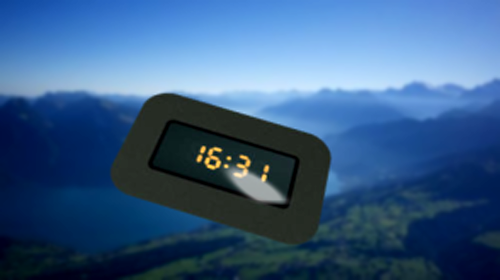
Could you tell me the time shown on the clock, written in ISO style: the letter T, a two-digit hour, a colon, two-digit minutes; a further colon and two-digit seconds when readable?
T16:31
